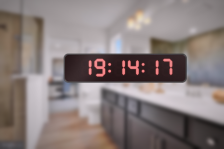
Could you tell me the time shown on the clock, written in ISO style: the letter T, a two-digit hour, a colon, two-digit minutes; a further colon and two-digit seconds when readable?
T19:14:17
